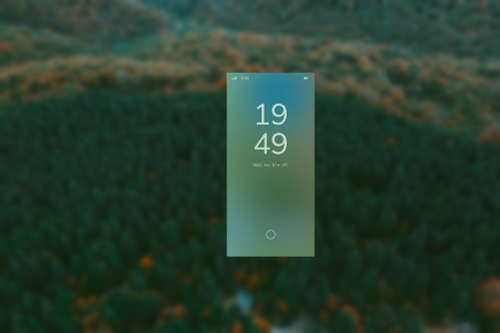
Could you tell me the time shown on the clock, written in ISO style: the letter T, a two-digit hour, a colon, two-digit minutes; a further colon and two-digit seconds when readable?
T19:49
